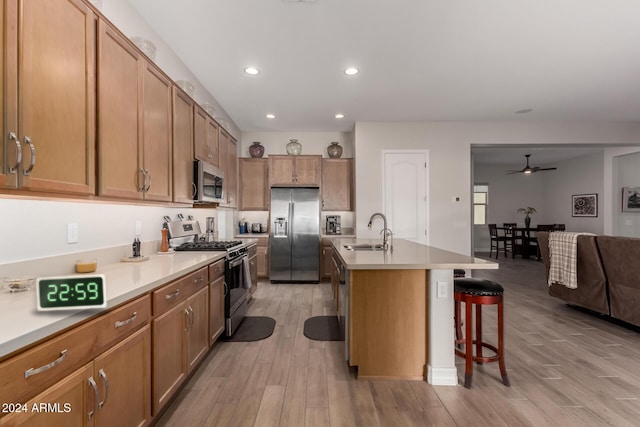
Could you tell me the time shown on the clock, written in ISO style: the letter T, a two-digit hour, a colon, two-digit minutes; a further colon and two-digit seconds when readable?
T22:59
